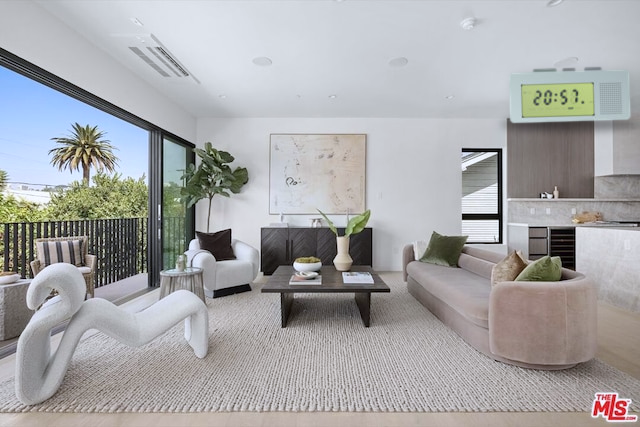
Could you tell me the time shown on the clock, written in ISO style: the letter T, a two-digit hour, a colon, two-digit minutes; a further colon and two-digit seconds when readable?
T20:57
